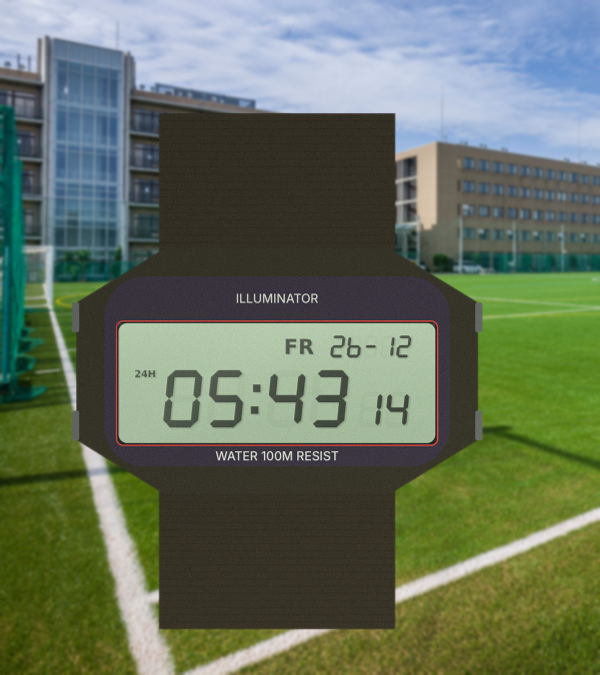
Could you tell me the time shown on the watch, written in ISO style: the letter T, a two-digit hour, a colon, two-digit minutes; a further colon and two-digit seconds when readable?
T05:43:14
